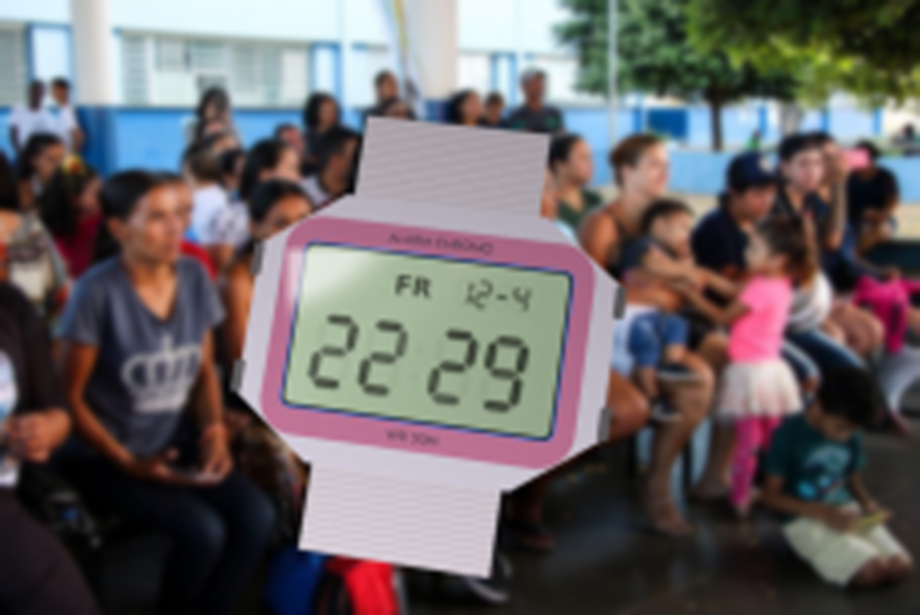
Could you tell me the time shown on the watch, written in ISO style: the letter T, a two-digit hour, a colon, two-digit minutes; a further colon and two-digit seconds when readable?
T22:29
